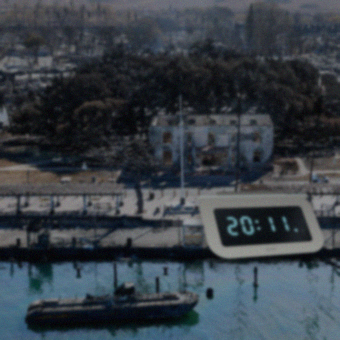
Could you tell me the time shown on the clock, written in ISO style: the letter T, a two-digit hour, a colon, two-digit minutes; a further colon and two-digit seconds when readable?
T20:11
